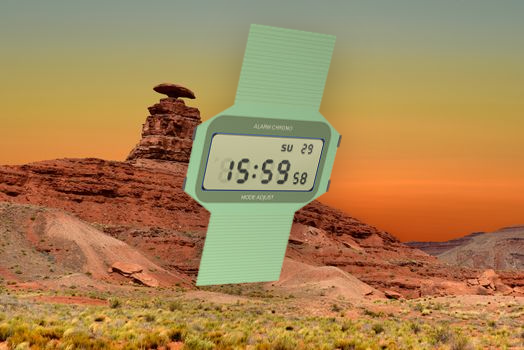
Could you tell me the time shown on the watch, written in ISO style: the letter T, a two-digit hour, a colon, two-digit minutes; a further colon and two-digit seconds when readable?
T15:59:58
